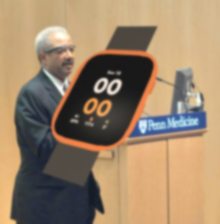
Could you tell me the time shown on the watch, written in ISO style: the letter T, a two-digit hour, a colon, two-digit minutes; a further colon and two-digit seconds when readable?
T00:00
